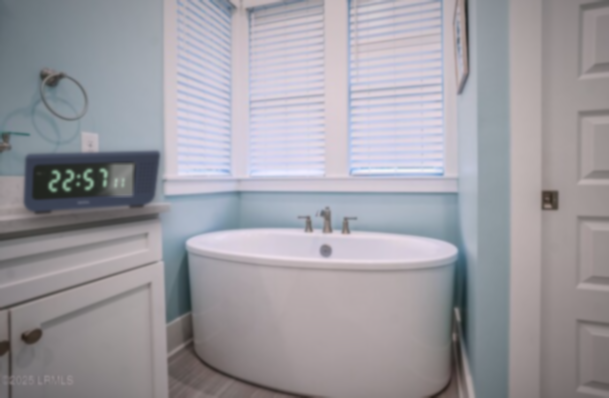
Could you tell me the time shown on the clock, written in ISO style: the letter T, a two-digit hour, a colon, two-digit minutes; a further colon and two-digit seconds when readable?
T22:57
